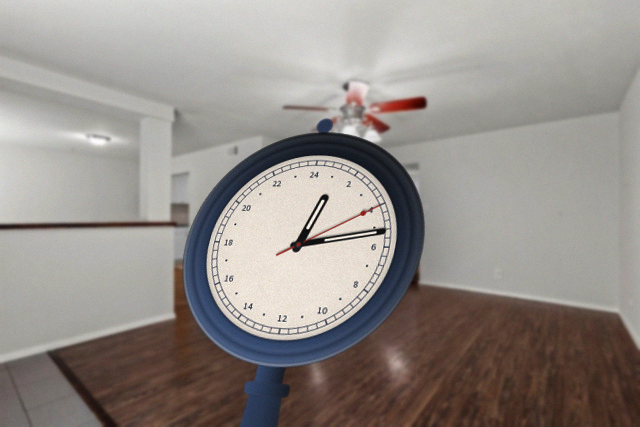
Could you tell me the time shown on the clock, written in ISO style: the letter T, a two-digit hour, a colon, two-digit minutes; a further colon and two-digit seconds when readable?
T01:13:10
